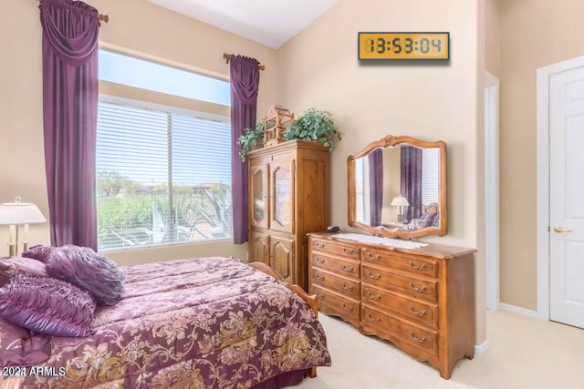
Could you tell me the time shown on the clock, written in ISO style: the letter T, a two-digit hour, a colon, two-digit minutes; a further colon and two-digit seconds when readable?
T13:53:04
